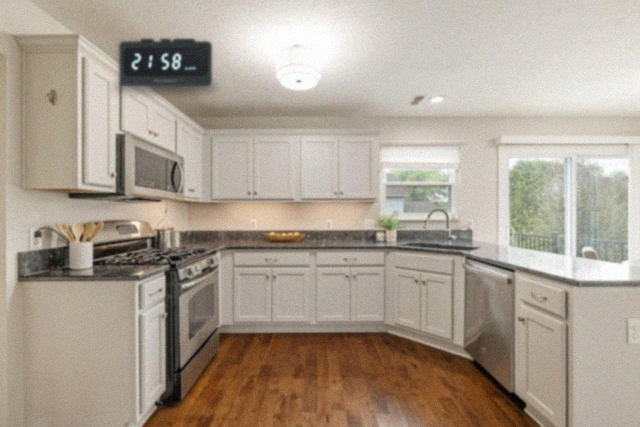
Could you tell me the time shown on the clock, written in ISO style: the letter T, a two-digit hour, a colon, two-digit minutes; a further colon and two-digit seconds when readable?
T21:58
